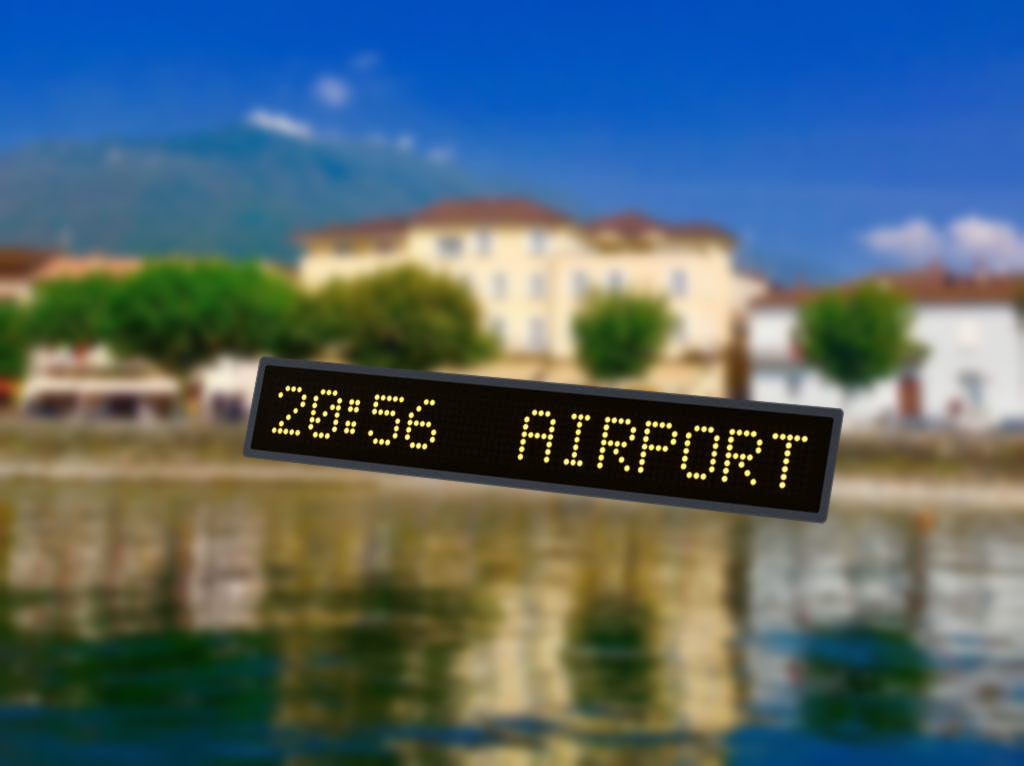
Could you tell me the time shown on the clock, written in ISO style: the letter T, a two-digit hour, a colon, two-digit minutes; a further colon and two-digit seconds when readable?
T20:56
